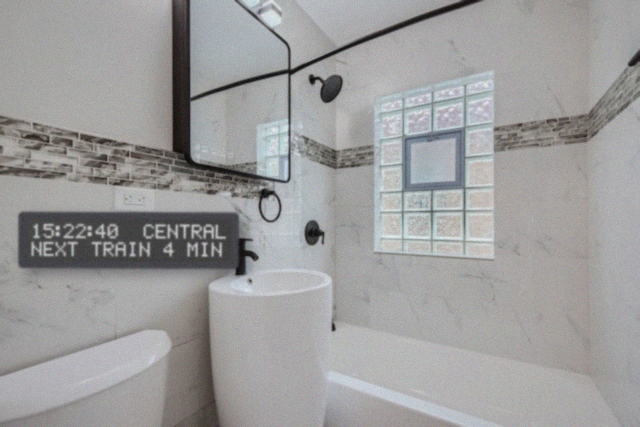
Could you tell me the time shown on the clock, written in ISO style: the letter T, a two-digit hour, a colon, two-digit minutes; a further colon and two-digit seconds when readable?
T15:22:40
